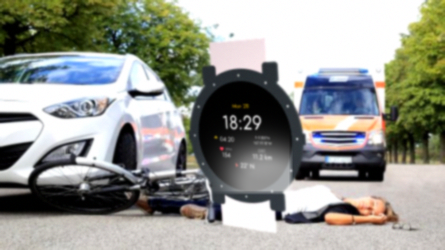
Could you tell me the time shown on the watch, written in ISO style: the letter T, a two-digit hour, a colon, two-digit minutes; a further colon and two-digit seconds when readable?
T18:29
